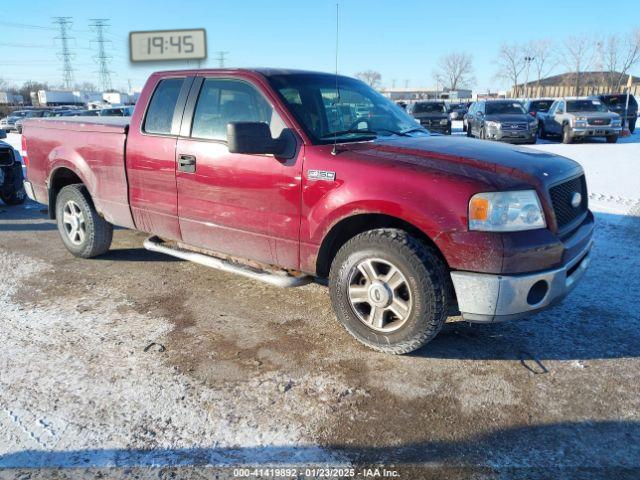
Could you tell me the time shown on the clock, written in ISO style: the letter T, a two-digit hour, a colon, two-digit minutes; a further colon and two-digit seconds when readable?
T19:45
